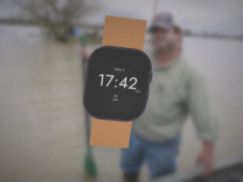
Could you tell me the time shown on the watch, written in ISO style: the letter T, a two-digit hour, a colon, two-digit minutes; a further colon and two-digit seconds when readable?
T17:42
